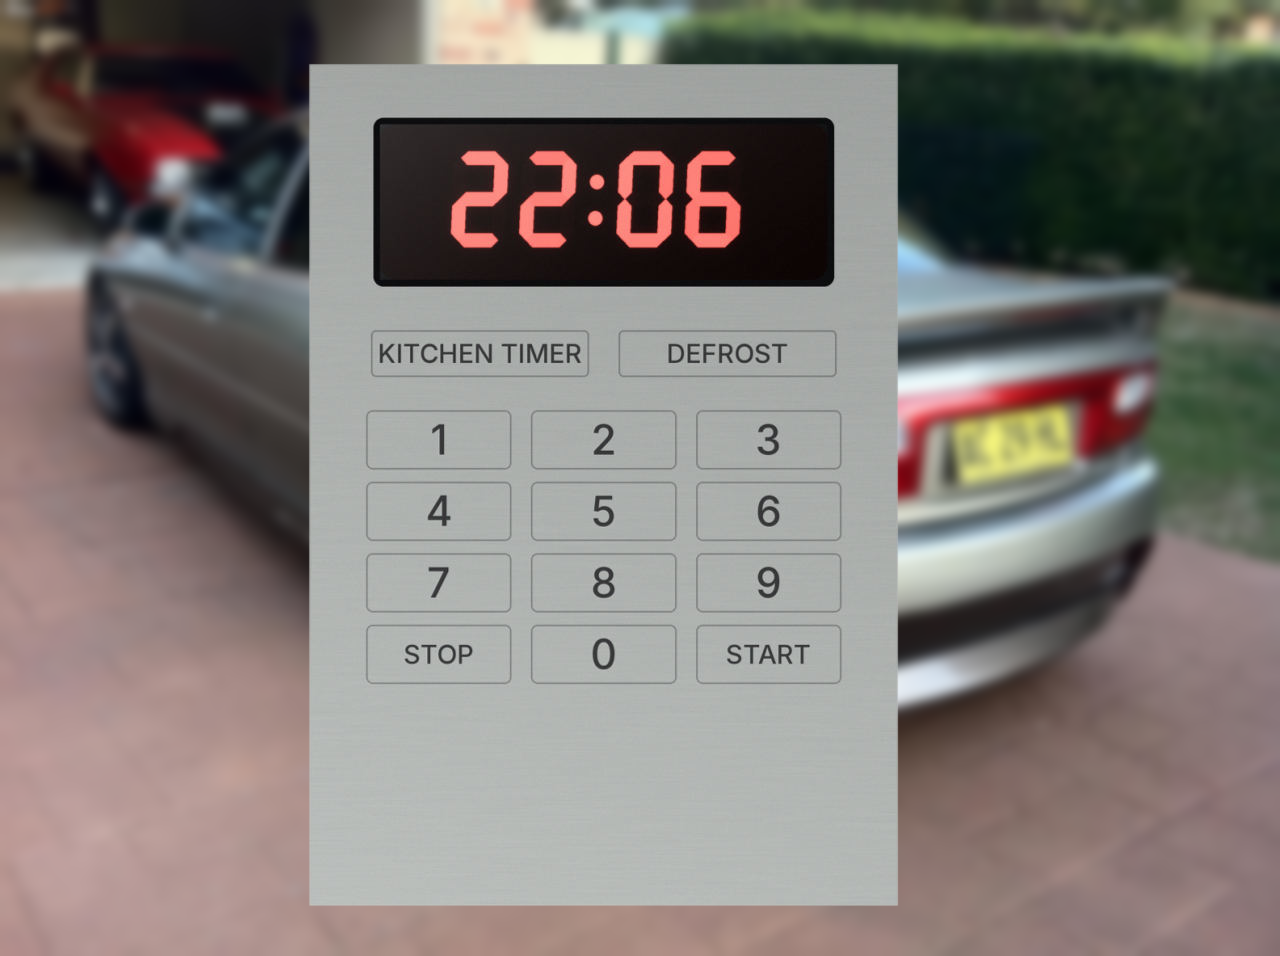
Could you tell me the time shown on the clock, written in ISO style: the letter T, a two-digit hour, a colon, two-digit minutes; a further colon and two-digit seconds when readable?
T22:06
